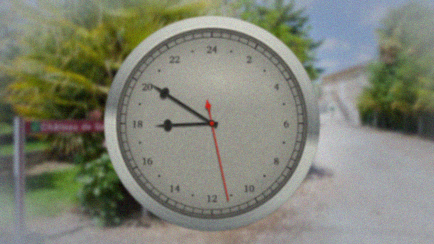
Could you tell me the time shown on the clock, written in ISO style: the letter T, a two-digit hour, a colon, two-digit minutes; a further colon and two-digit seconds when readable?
T17:50:28
